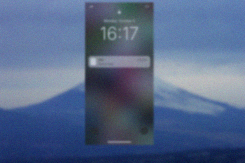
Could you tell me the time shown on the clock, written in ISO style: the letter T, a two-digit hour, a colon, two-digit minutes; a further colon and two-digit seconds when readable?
T16:17
